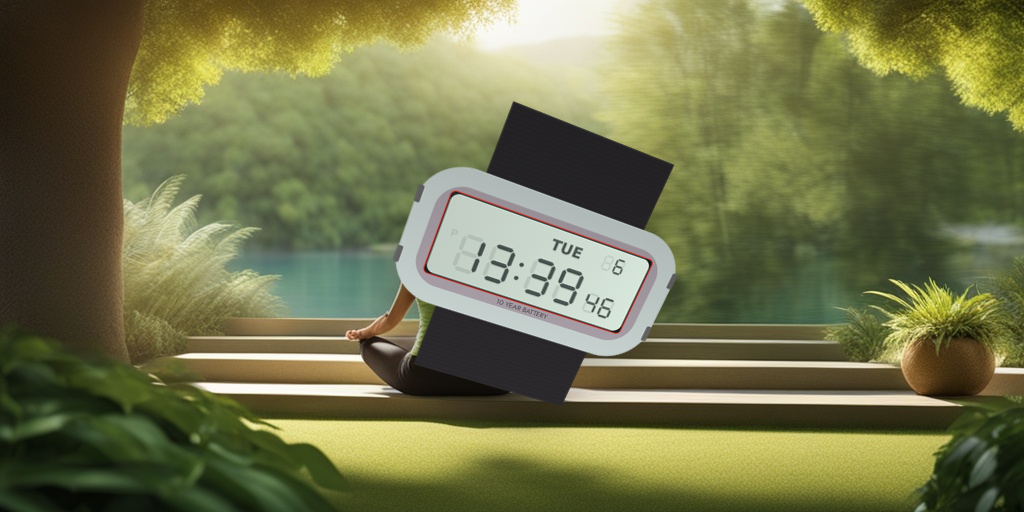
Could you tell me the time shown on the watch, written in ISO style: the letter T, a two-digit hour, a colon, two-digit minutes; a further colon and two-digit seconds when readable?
T13:39:46
